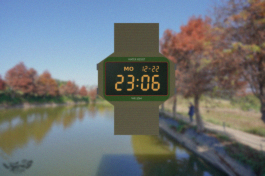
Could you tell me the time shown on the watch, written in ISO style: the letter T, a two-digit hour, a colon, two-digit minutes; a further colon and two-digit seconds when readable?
T23:06
